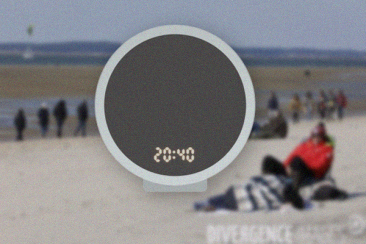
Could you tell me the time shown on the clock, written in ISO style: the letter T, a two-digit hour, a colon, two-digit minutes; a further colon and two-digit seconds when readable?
T20:40
